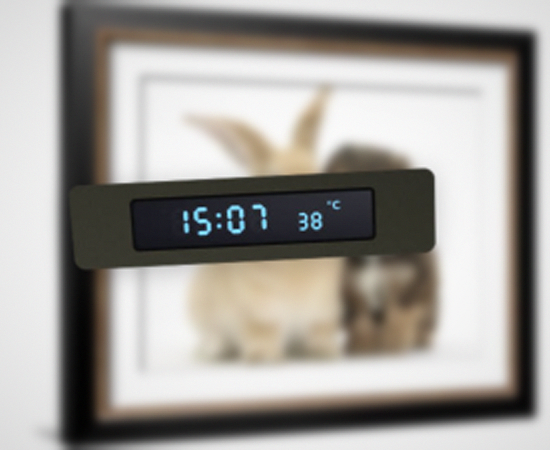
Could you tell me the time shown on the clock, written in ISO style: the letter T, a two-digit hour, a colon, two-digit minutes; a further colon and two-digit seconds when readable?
T15:07
